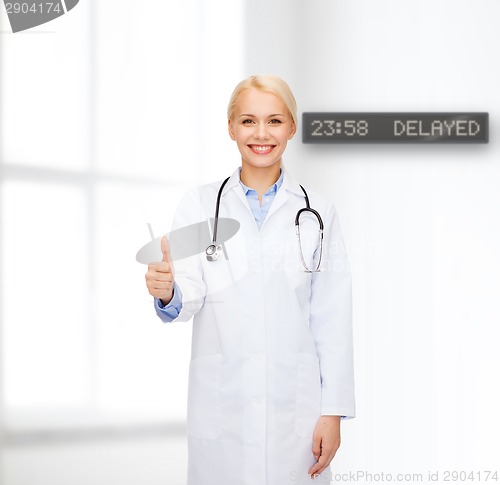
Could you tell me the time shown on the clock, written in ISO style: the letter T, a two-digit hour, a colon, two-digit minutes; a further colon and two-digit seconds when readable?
T23:58
